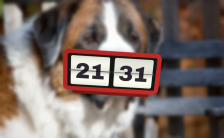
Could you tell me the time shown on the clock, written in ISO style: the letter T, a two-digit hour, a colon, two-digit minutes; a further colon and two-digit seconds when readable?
T21:31
